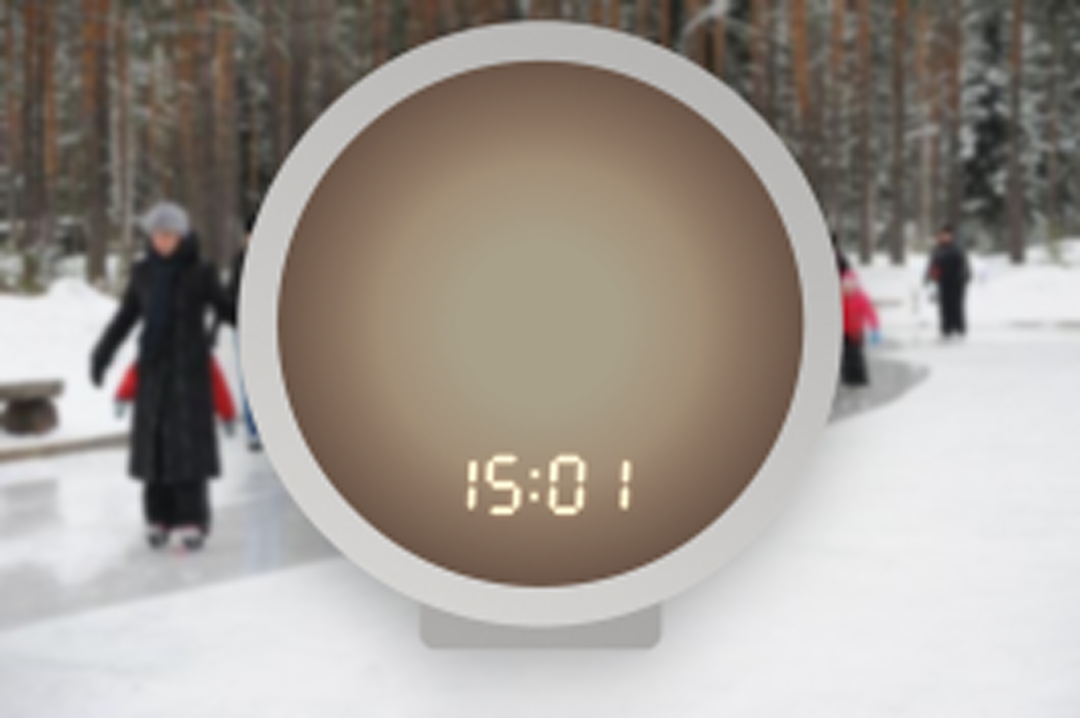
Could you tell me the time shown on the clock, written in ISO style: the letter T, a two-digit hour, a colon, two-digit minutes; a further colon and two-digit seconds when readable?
T15:01
